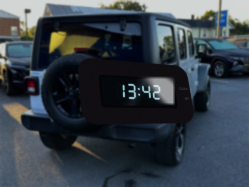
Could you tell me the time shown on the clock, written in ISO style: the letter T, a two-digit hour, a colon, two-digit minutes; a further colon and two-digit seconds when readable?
T13:42
